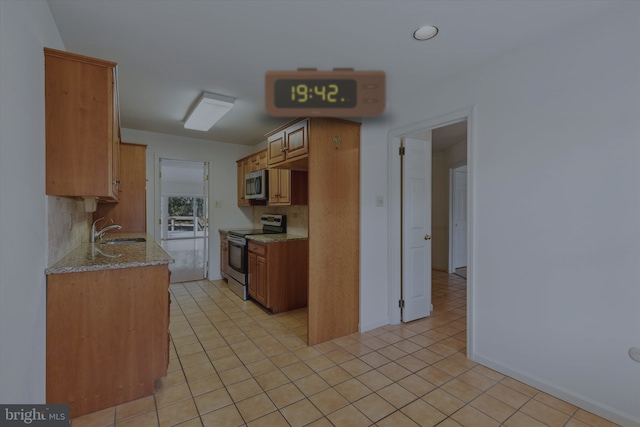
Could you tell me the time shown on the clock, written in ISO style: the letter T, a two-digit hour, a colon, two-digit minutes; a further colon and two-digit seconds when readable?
T19:42
